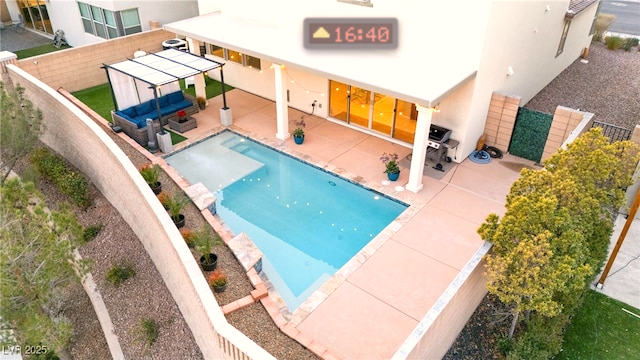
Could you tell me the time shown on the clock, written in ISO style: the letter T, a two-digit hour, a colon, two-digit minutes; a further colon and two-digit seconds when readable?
T16:40
